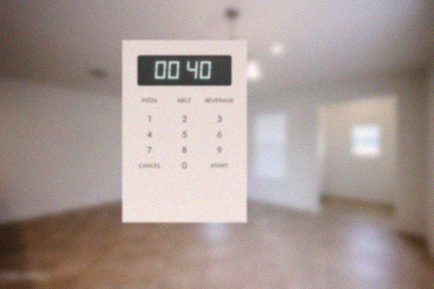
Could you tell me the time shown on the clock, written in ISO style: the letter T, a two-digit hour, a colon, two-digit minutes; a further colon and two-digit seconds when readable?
T00:40
